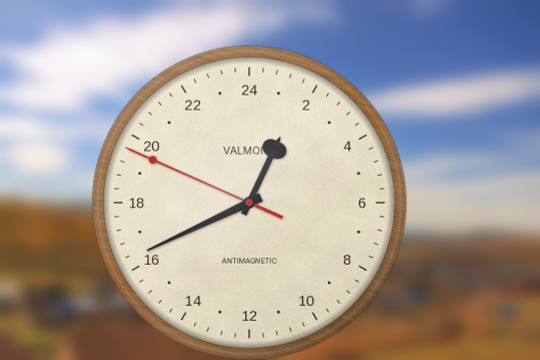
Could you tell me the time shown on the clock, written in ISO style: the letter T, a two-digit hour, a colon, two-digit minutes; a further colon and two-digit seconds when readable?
T01:40:49
